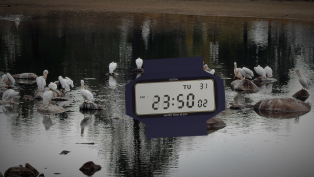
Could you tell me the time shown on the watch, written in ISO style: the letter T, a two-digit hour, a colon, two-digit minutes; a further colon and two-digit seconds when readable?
T23:50:02
